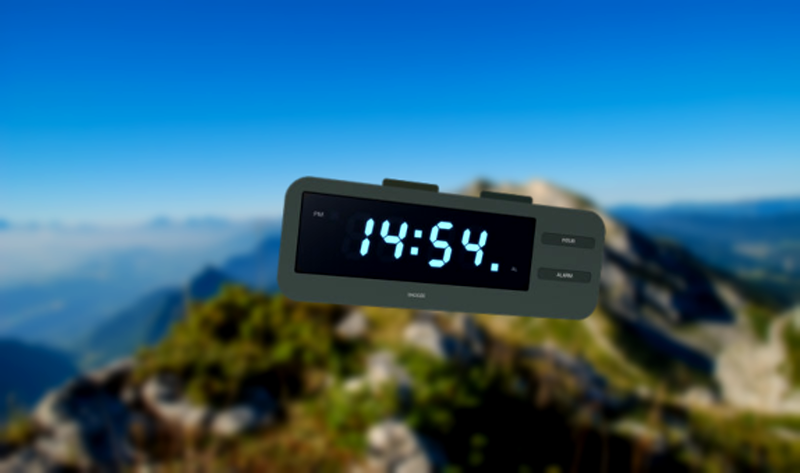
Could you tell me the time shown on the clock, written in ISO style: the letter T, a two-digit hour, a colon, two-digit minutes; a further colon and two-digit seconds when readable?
T14:54
